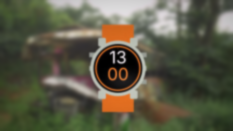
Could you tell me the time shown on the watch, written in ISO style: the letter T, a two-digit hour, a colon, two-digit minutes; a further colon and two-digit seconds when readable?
T13:00
